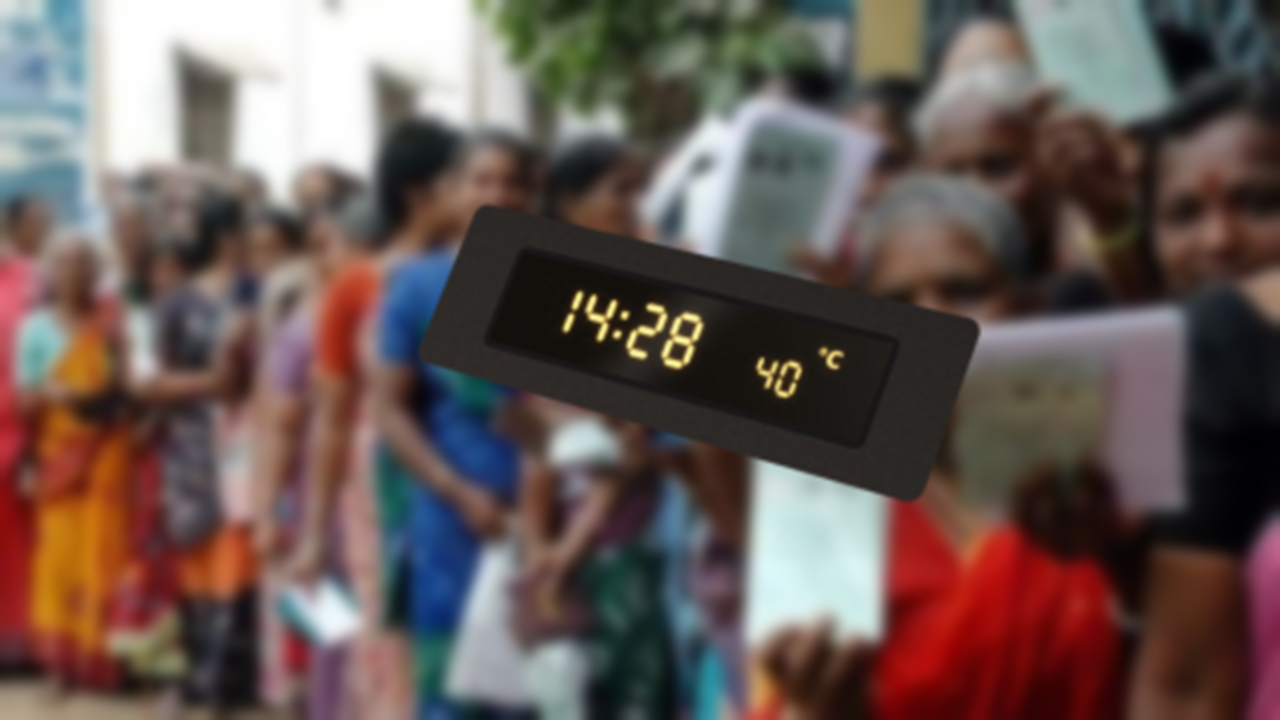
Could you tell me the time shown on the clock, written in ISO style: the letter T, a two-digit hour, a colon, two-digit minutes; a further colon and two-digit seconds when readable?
T14:28
